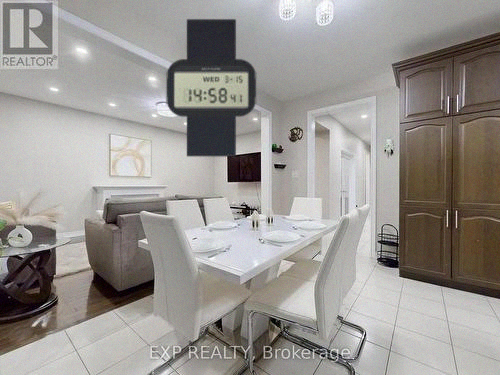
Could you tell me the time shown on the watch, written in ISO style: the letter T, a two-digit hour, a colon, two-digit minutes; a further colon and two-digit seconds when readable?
T14:58:41
